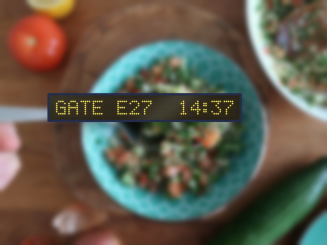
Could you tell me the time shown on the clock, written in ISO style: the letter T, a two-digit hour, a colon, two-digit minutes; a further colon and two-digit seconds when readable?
T14:37
